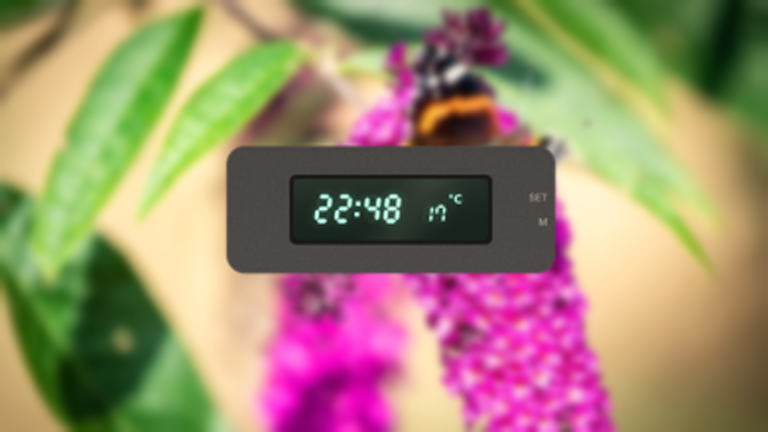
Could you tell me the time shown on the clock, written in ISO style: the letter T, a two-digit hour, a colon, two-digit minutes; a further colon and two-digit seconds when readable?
T22:48
